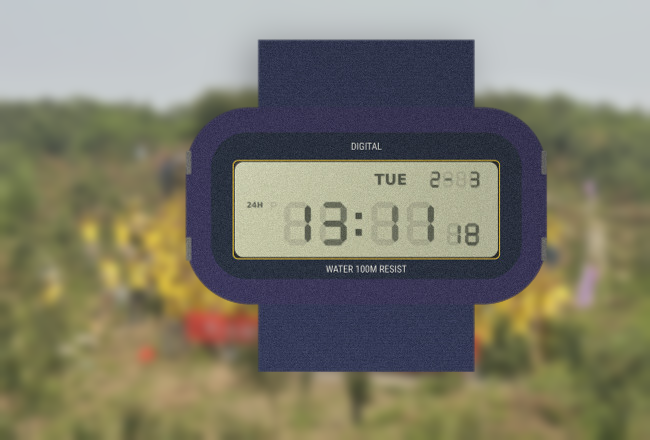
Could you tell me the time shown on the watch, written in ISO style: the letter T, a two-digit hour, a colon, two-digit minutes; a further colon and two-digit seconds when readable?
T13:11:18
